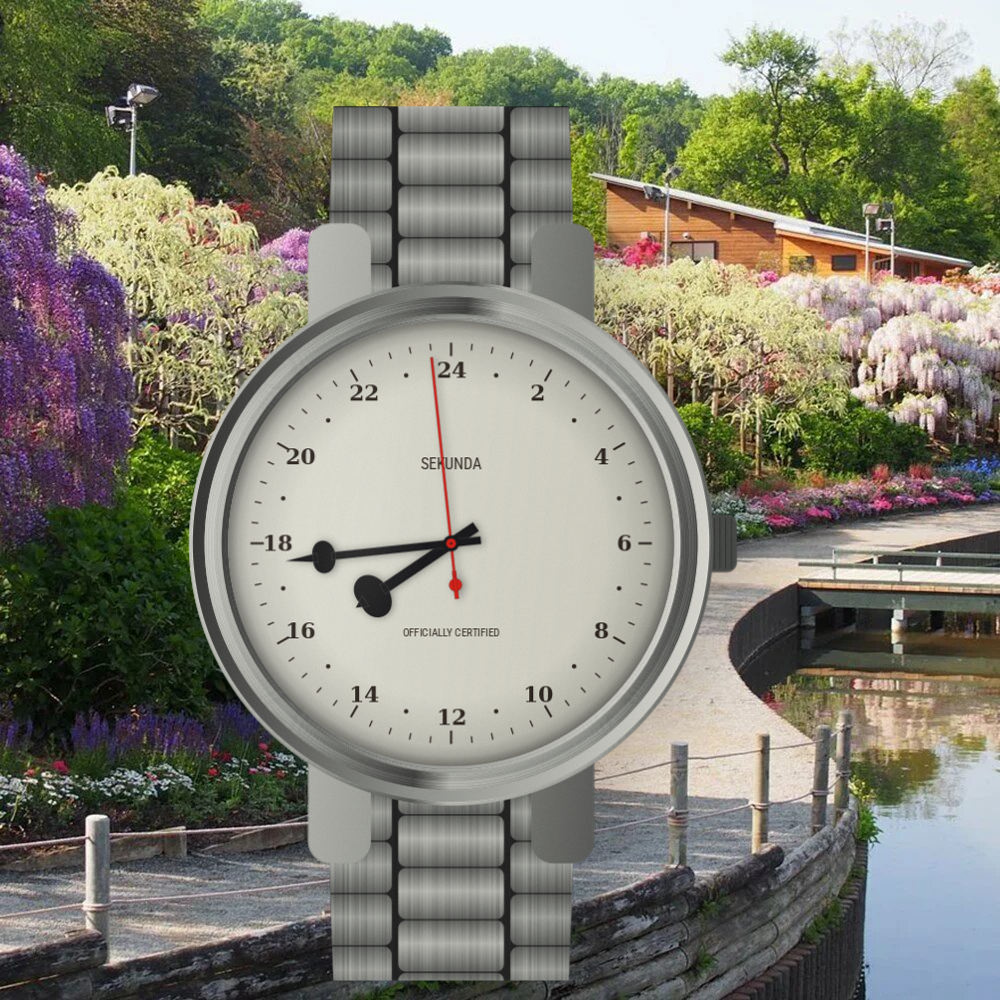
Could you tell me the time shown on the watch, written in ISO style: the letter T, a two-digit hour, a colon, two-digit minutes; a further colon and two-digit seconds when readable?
T15:43:59
